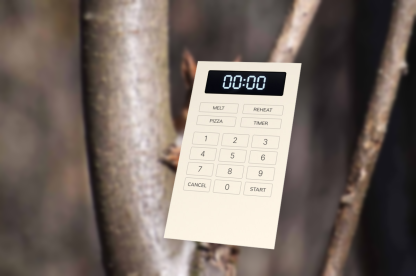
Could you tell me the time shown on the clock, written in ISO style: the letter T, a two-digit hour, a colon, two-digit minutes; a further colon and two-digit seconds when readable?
T00:00
